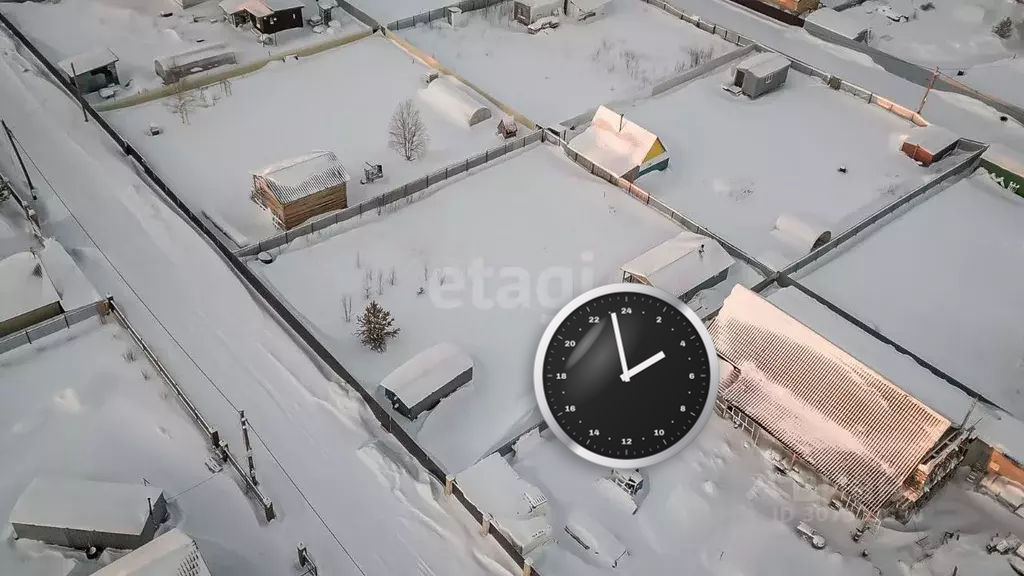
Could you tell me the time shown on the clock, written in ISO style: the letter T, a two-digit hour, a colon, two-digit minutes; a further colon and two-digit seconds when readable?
T03:58
